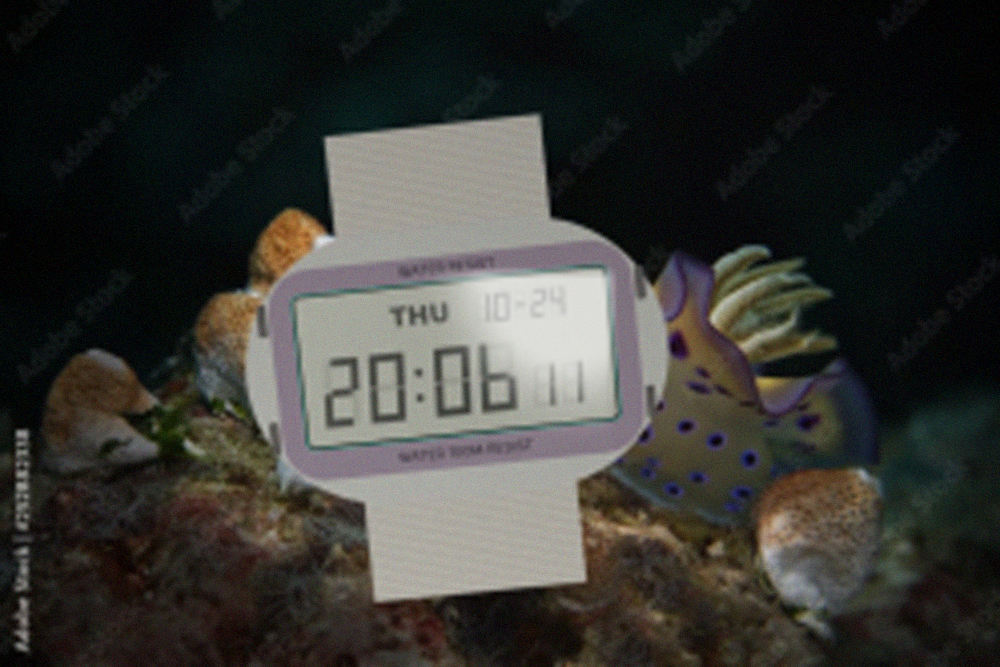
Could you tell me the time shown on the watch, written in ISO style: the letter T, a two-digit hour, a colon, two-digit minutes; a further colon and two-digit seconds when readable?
T20:06:11
